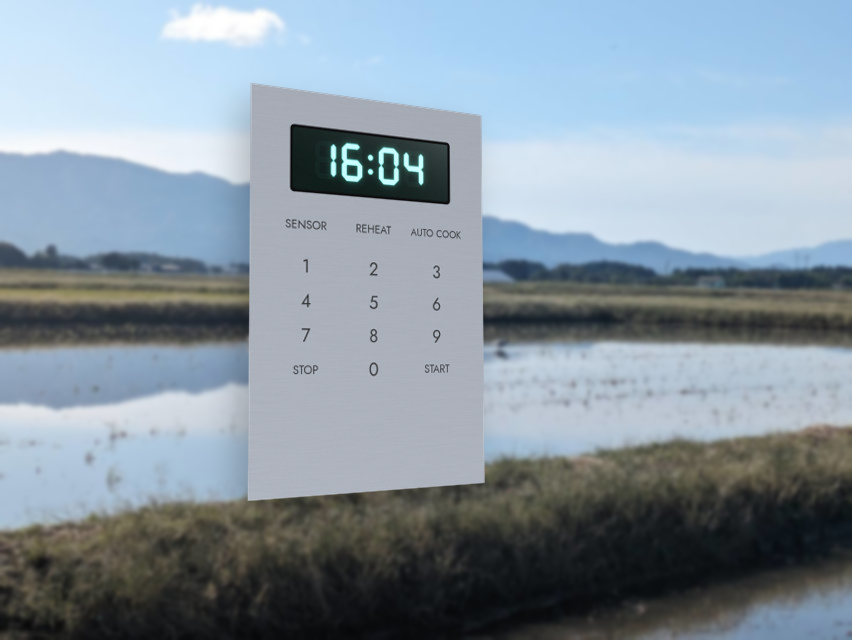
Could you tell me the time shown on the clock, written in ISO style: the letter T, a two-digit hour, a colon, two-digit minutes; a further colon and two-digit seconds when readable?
T16:04
